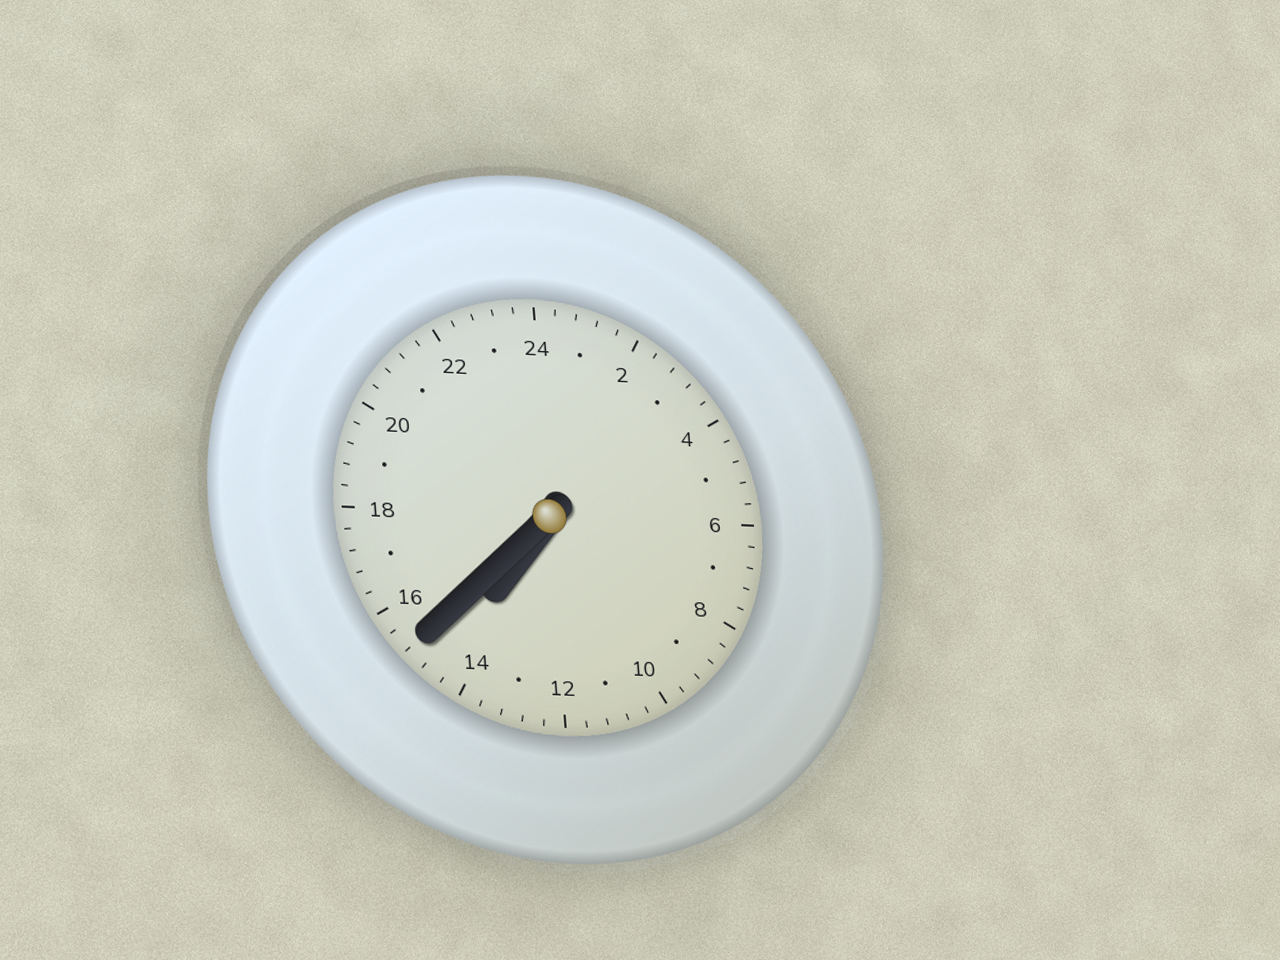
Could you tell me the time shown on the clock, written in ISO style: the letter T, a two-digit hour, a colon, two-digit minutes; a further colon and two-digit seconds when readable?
T14:38
